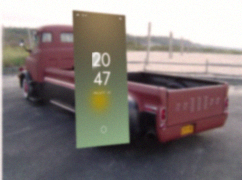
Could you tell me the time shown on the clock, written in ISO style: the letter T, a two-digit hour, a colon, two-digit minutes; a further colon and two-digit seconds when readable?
T20:47
